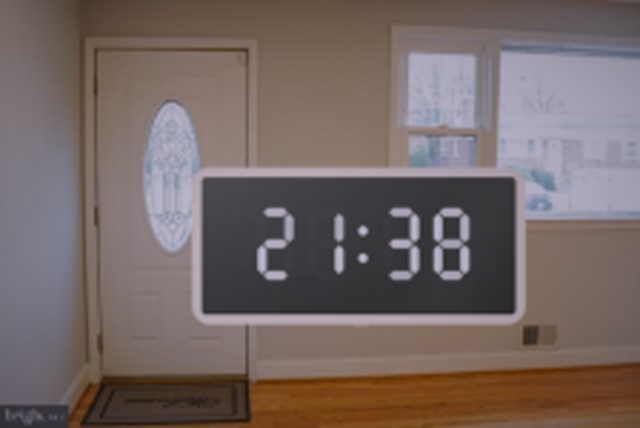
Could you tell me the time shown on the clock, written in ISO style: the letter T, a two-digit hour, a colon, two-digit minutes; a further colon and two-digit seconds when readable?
T21:38
